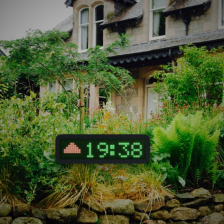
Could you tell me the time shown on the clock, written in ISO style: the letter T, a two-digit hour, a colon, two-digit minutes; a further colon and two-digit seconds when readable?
T19:38
